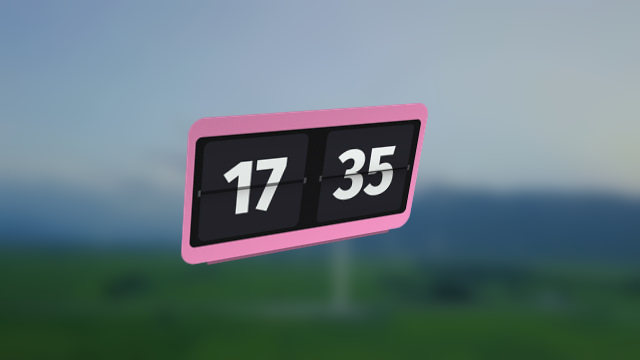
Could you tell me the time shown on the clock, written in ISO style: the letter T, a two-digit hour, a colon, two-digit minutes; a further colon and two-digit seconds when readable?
T17:35
